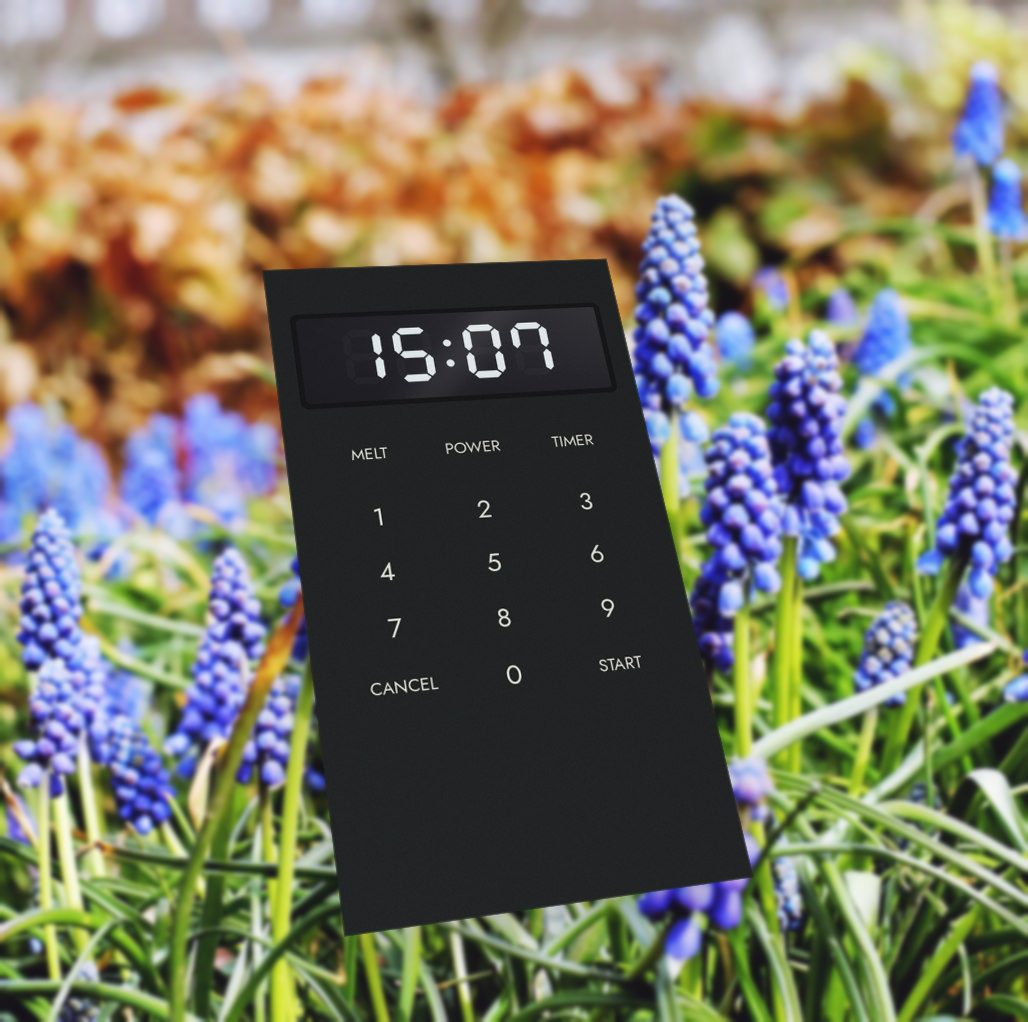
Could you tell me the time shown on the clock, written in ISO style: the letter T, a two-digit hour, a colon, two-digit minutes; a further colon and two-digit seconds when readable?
T15:07
